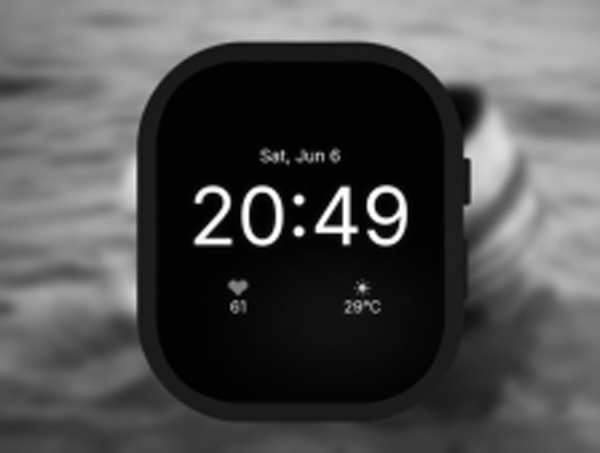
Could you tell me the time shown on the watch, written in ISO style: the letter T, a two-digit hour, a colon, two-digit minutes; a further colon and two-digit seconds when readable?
T20:49
